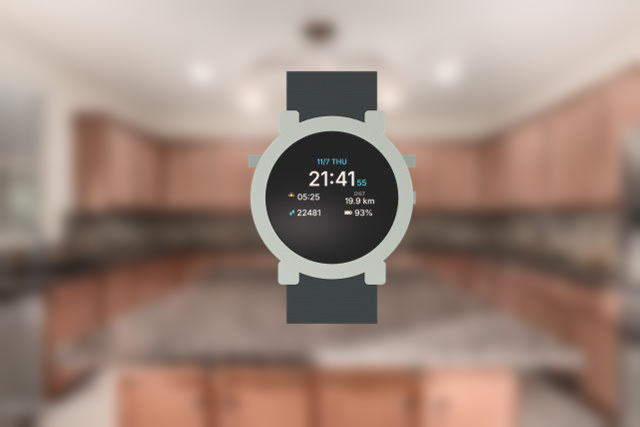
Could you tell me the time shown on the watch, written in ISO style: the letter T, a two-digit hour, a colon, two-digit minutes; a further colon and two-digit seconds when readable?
T21:41:55
